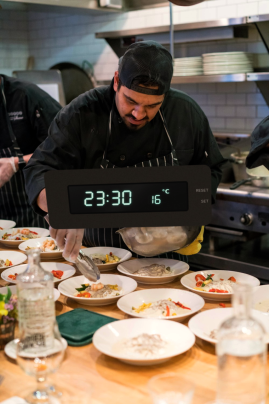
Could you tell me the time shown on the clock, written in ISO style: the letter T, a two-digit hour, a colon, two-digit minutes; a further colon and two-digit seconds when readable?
T23:30
